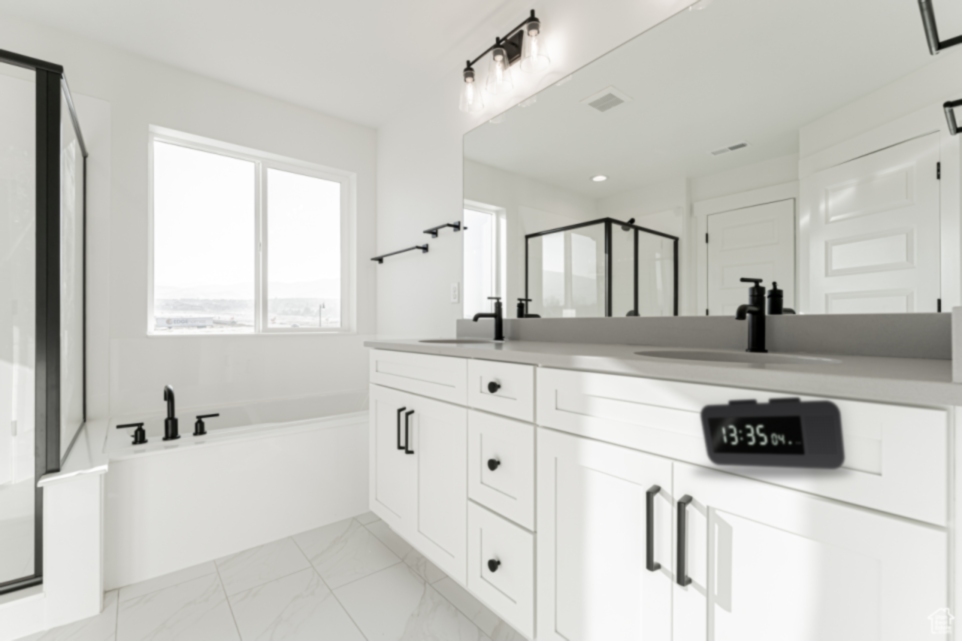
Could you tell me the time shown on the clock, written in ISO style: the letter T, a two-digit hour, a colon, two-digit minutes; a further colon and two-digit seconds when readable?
T13:35
